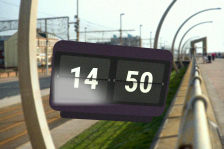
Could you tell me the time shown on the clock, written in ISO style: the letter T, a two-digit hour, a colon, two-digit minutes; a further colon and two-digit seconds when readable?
T14:50
